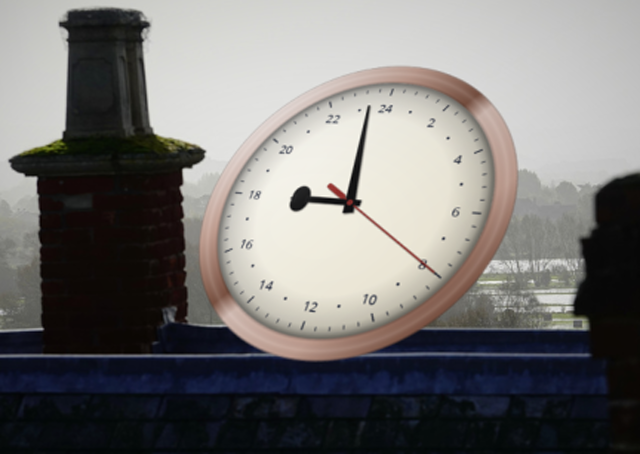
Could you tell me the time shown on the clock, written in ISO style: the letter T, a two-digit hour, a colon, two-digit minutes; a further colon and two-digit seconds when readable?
T17:58:20
